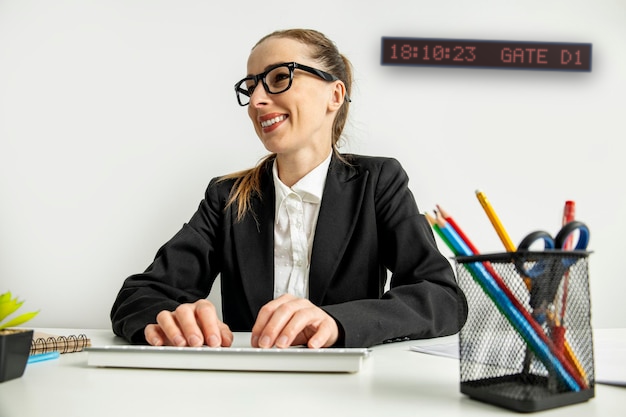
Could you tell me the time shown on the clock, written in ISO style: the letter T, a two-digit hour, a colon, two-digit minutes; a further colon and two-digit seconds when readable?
T18:10:23
